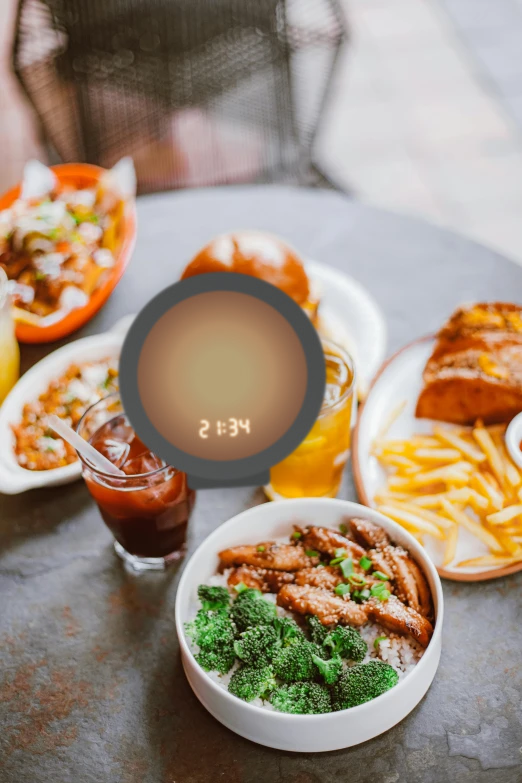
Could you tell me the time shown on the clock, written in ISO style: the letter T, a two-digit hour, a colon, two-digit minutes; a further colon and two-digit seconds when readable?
T21:34
